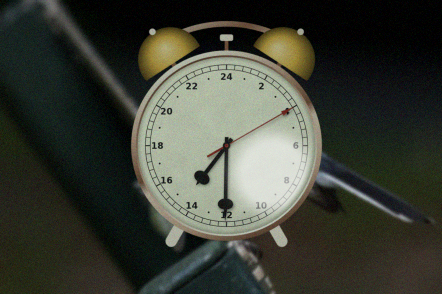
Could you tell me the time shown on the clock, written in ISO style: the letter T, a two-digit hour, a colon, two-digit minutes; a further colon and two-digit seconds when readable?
T14:30:10
